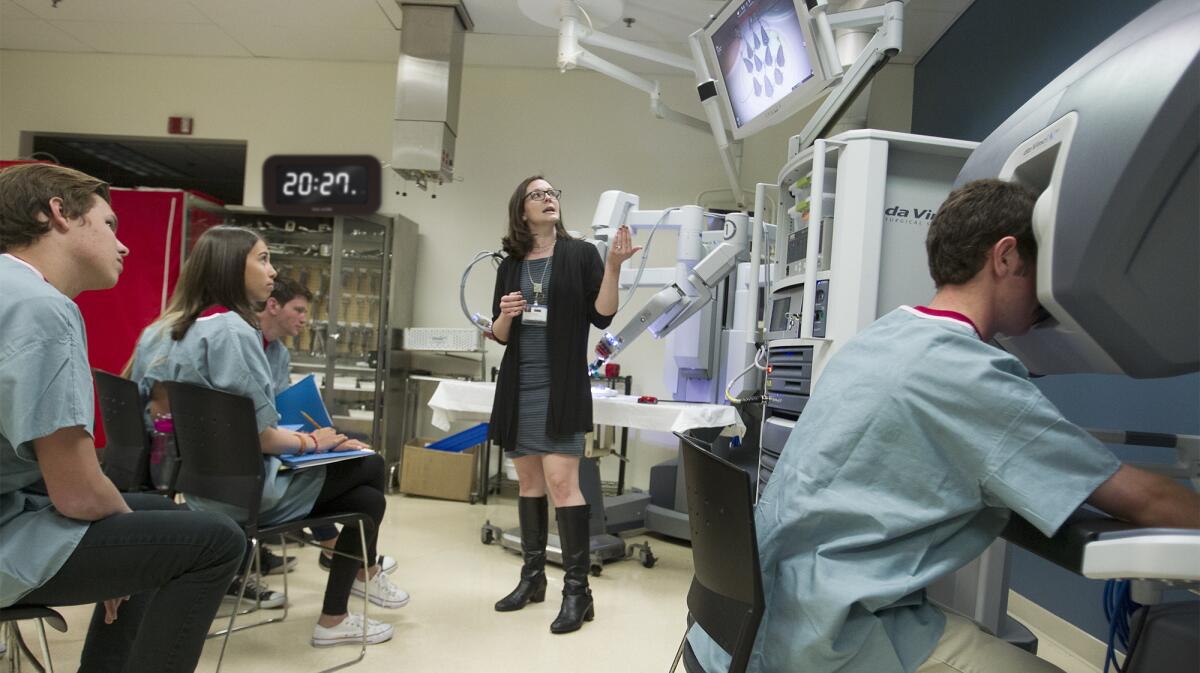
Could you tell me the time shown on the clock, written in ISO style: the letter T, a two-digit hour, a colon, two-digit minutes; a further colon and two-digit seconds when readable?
T20:27
